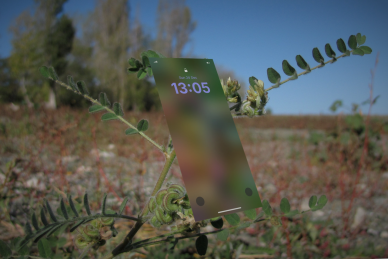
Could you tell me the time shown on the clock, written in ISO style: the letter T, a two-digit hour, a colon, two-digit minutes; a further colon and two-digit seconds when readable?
T13:05
